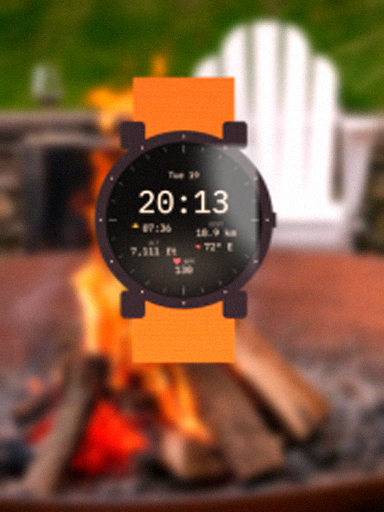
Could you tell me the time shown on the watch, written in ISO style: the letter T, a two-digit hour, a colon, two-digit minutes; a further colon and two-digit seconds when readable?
T20:13
